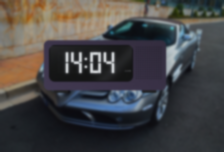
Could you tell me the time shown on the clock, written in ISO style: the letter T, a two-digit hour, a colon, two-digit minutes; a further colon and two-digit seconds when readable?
T14:04
